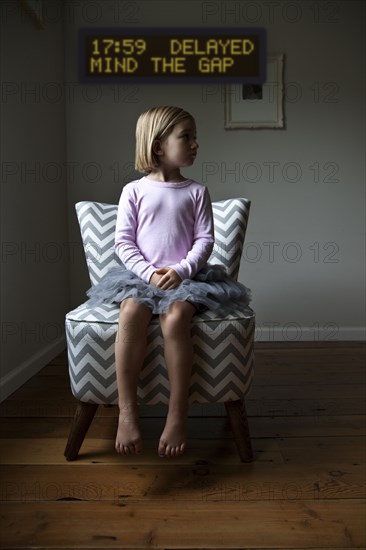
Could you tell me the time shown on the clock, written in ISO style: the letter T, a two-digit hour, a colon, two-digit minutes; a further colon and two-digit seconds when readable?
T17:59
